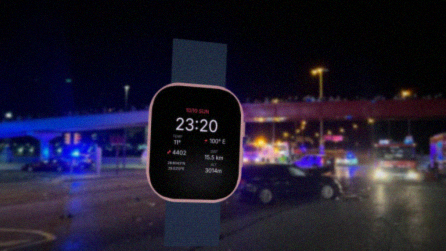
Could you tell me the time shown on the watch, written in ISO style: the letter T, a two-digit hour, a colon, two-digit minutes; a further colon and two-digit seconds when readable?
T23:20
